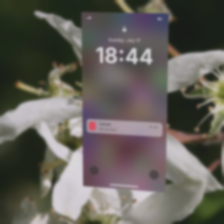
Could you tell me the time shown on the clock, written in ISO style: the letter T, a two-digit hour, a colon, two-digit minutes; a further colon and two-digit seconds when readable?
T18:44
